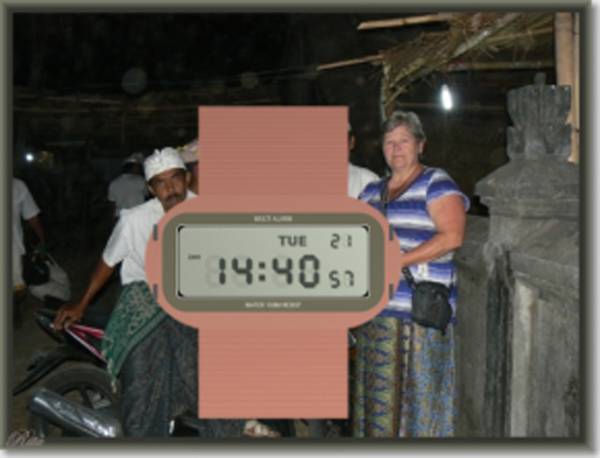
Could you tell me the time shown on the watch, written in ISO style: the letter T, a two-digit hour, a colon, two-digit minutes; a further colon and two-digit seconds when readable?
T14:40:57
